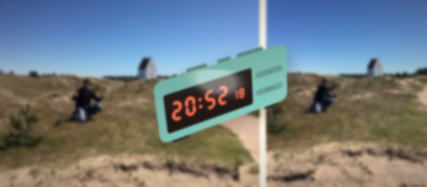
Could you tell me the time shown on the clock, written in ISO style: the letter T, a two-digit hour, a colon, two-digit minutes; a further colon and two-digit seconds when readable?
T20:52
